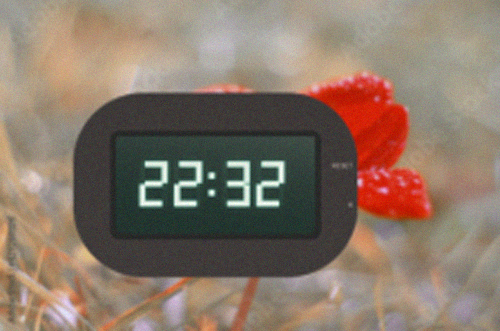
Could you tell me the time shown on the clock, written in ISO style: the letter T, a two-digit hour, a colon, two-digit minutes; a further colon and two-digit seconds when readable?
T22:32
